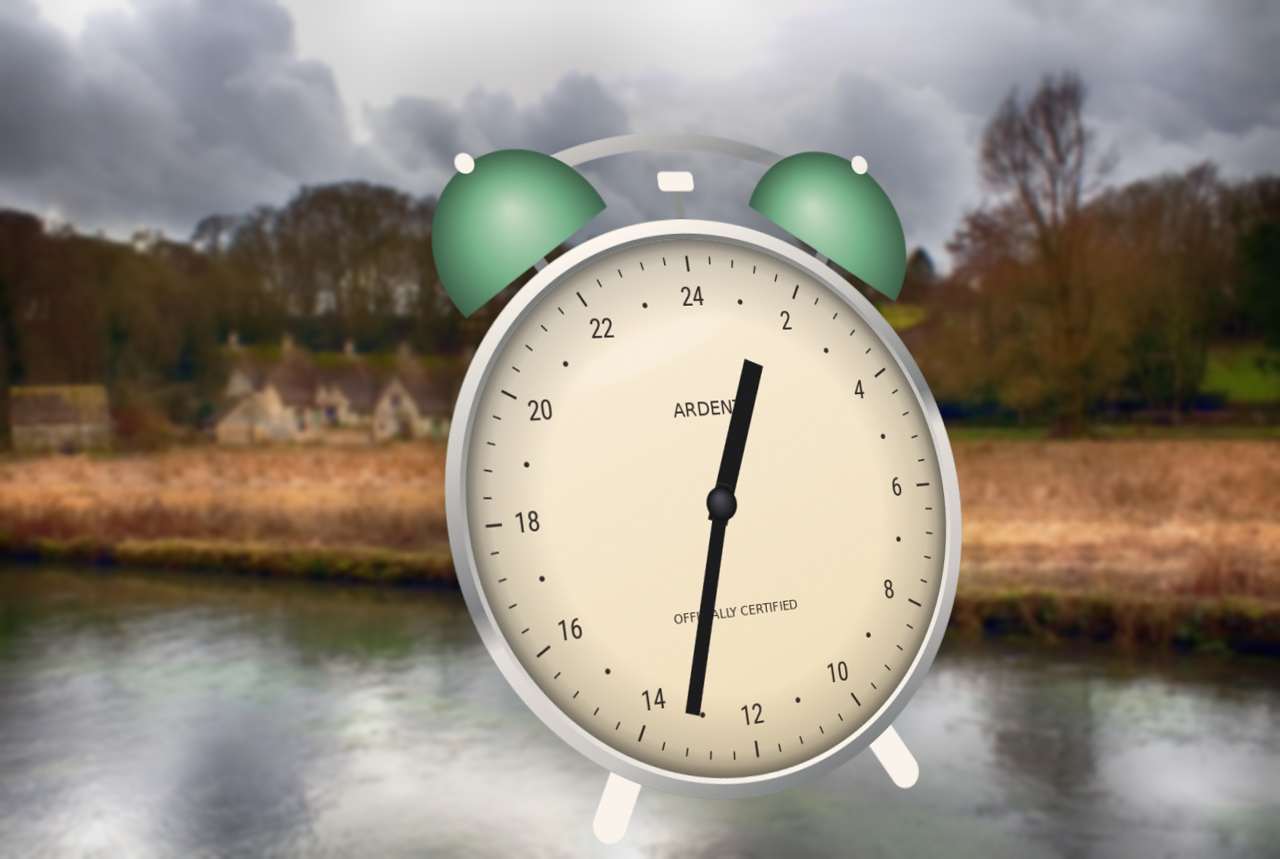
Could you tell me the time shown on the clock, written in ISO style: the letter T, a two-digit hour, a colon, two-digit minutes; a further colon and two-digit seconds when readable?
T01:33
